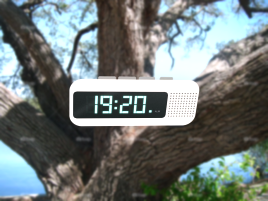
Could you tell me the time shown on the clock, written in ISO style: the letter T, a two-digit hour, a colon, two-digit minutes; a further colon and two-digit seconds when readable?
T19:20
